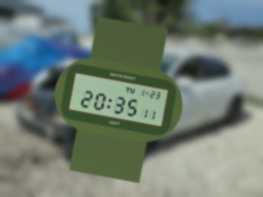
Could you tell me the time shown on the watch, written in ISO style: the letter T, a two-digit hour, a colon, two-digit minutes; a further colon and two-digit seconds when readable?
T20:35:11
